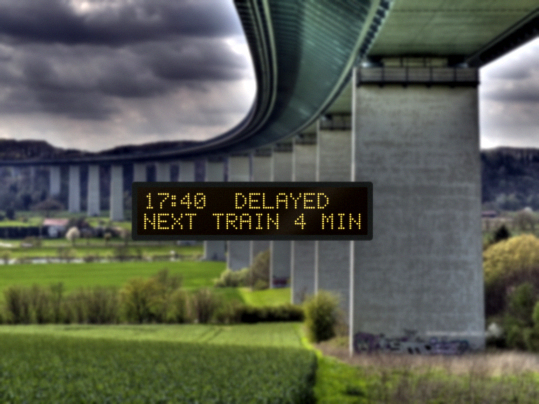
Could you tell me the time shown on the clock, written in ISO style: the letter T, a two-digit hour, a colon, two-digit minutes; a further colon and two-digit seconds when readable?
T17:40
